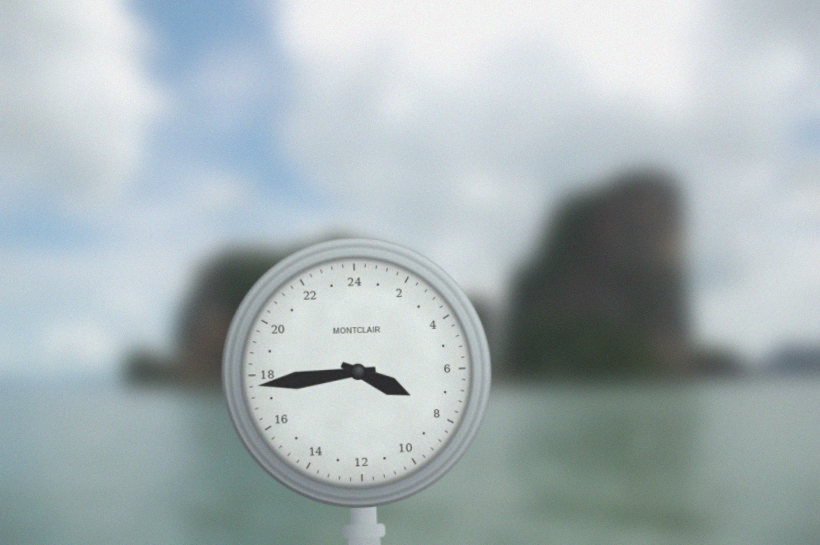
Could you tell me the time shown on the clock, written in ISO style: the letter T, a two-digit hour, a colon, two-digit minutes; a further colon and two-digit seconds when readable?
T07:44
